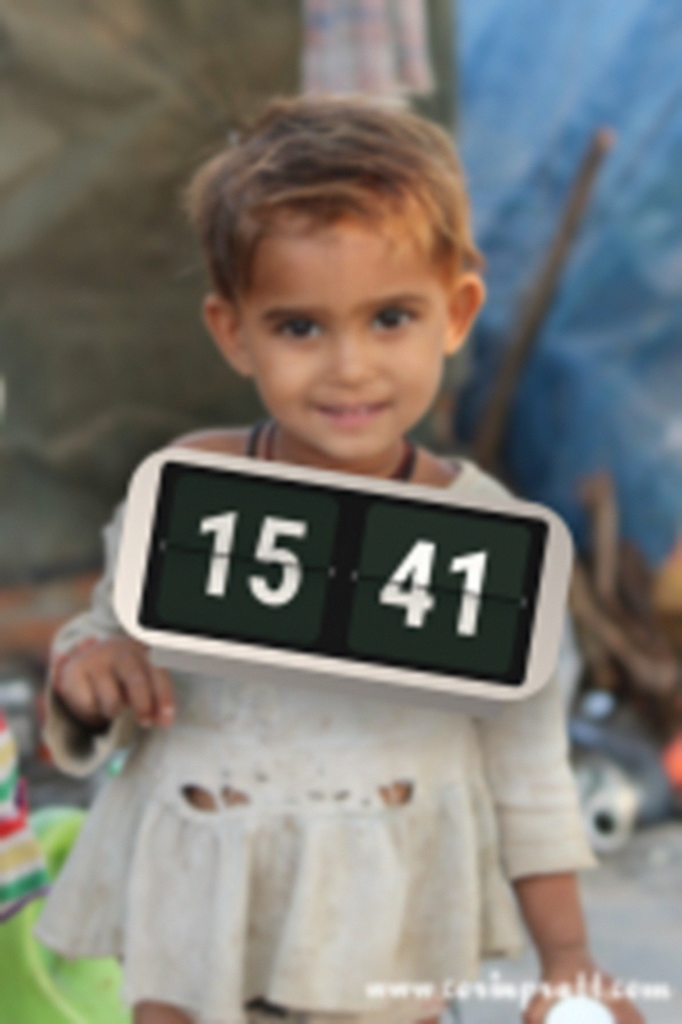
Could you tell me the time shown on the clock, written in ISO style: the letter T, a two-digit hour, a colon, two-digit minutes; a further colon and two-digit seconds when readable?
T15:41
